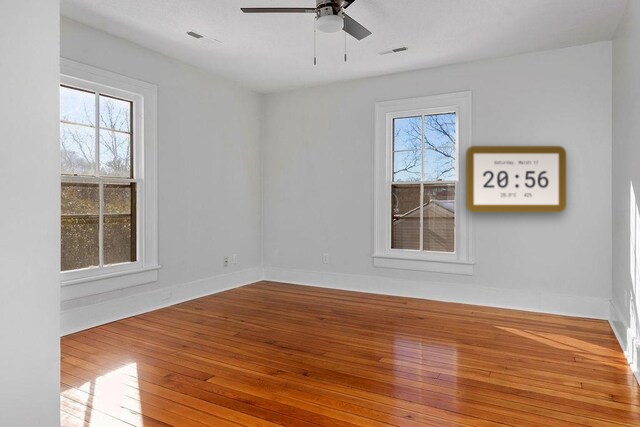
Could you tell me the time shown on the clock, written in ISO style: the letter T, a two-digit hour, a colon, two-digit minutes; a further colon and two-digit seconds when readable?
T20:56
